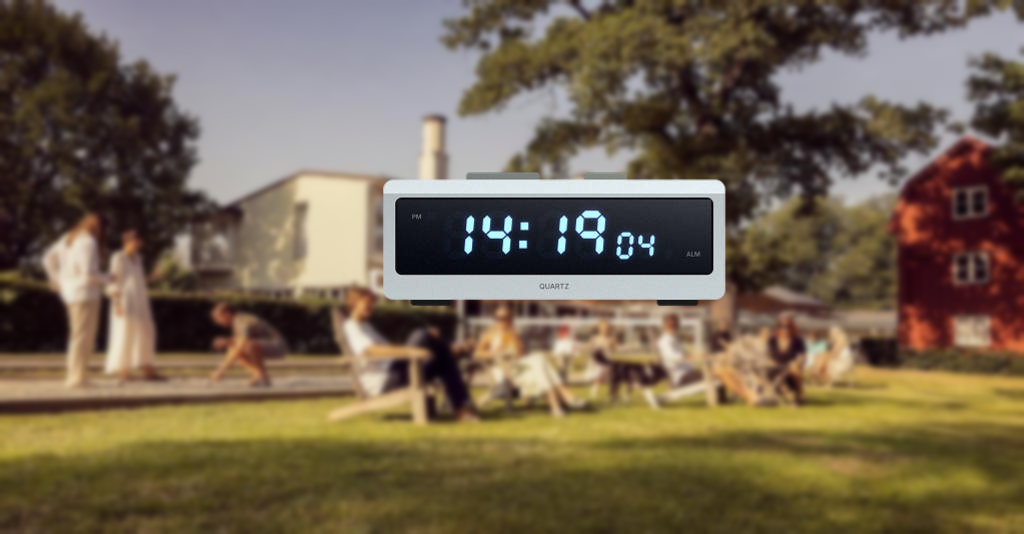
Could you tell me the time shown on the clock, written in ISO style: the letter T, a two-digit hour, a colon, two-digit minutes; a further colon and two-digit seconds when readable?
T14:19:04
